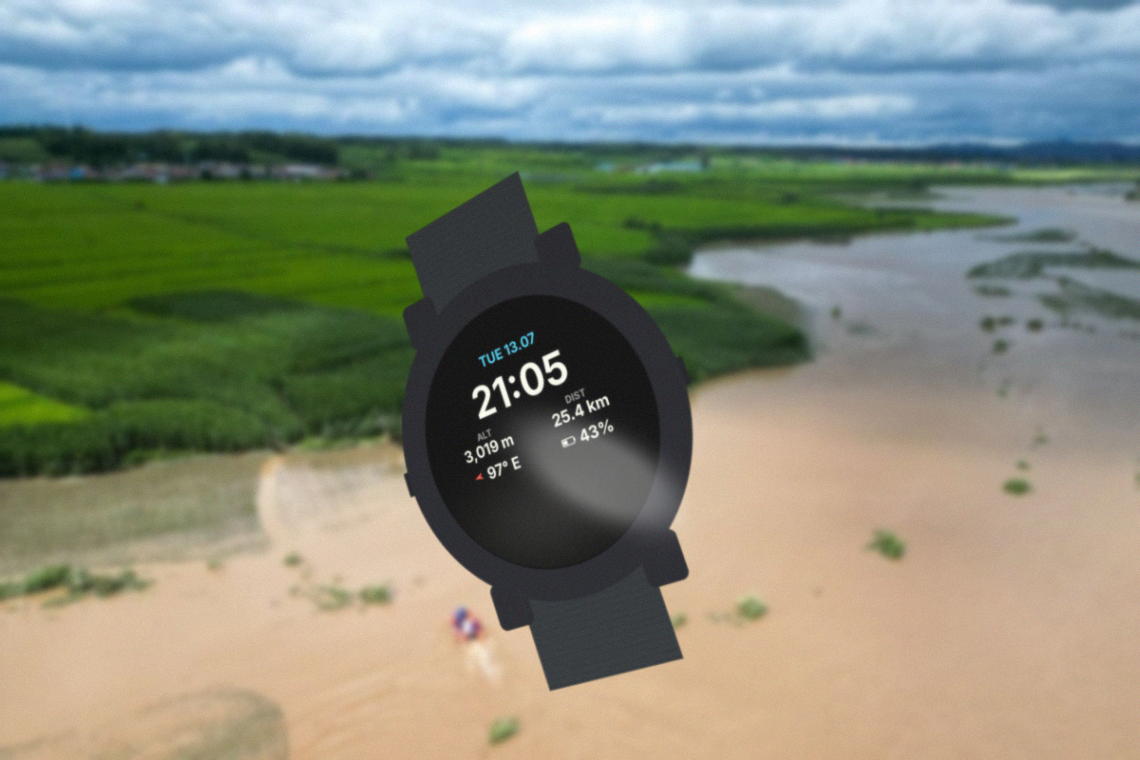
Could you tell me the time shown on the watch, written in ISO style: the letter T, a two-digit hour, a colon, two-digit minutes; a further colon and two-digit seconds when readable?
T21:05
